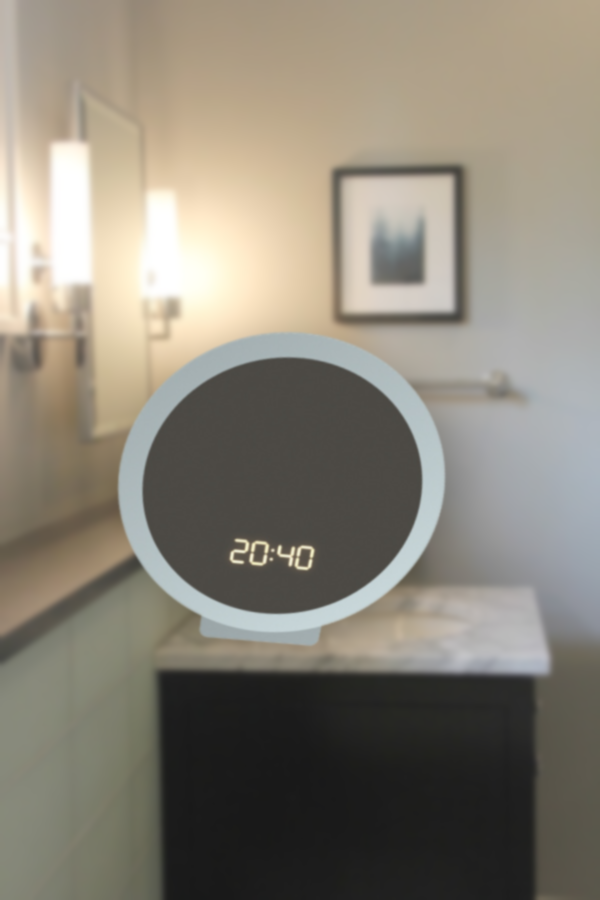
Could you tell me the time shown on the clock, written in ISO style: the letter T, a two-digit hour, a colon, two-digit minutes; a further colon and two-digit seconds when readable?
T20:40
